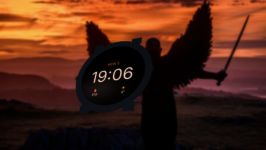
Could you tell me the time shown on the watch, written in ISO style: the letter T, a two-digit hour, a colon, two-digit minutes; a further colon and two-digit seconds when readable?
T19:06
